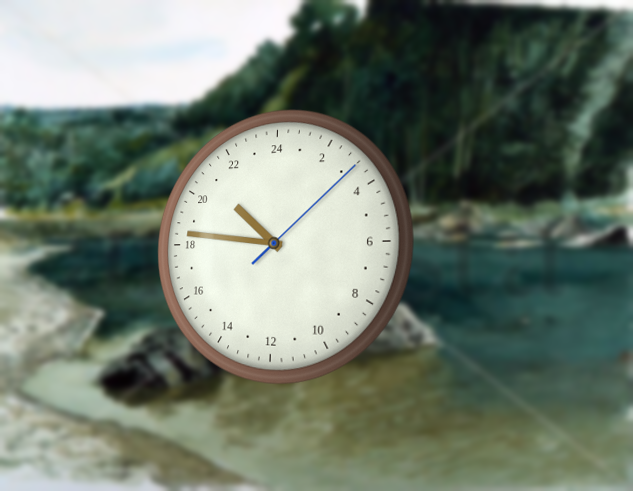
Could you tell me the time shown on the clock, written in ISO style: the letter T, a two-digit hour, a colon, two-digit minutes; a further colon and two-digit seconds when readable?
T20:46:08
